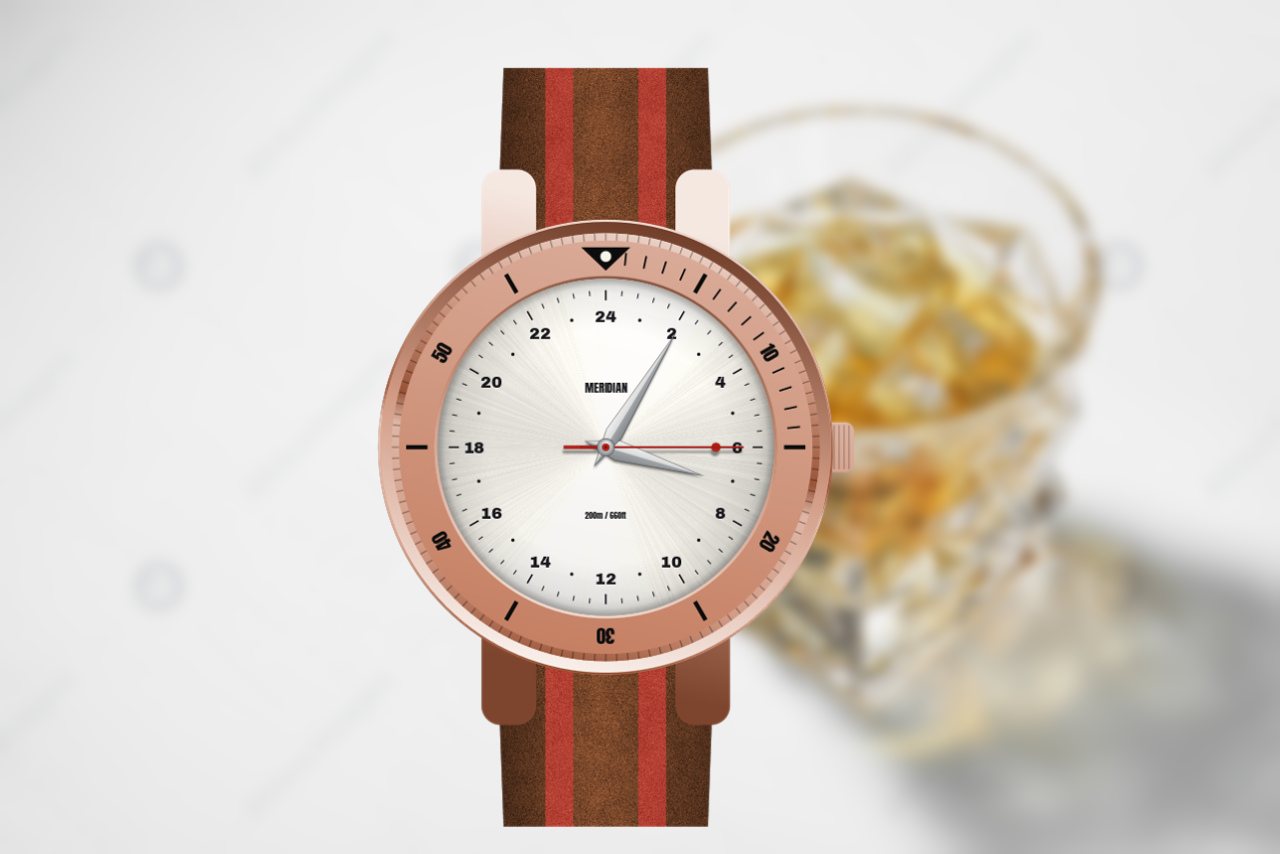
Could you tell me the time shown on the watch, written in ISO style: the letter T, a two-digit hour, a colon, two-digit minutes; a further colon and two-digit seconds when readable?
T07:05:15
